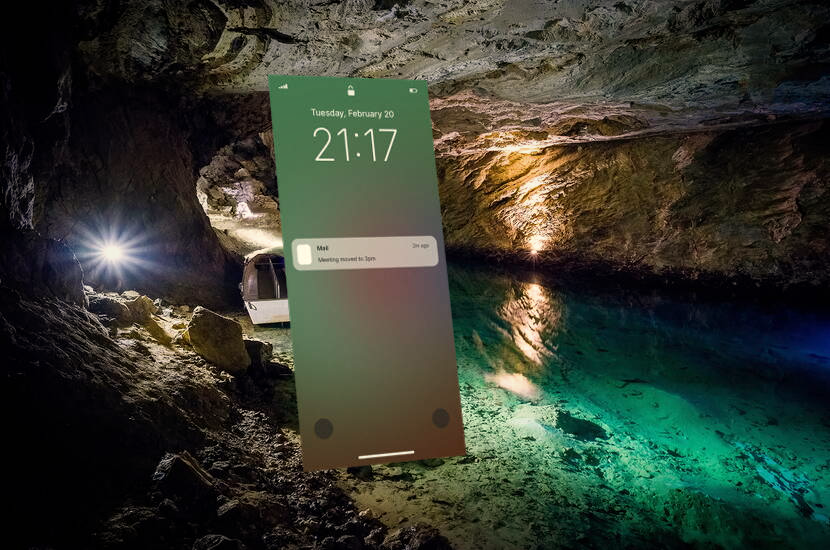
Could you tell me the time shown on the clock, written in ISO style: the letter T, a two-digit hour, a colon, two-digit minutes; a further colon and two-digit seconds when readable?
T21:17
